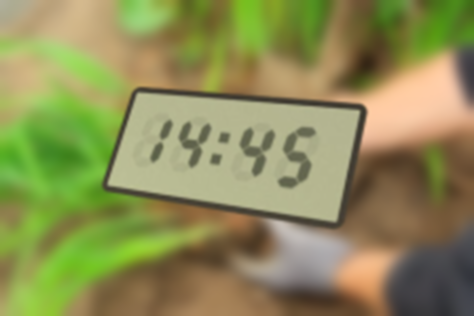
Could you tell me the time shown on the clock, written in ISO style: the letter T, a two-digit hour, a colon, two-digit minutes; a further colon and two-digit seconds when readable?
T14:45
